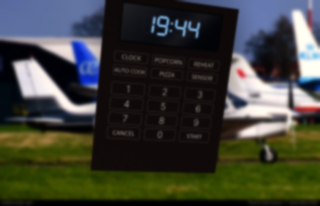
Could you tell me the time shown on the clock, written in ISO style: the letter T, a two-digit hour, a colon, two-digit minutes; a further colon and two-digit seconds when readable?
T19:44
